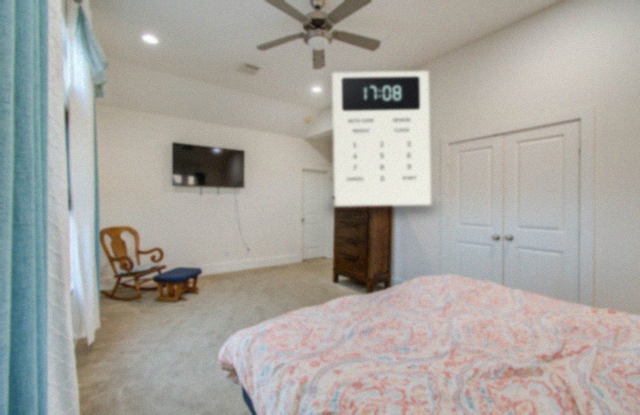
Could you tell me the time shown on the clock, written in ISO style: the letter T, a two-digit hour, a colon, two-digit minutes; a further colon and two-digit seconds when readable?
T17:08
